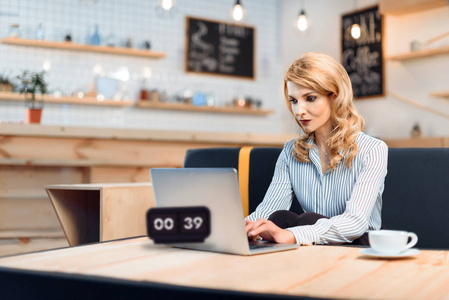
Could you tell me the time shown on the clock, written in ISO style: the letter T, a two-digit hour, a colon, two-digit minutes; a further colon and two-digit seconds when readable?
T00:39
